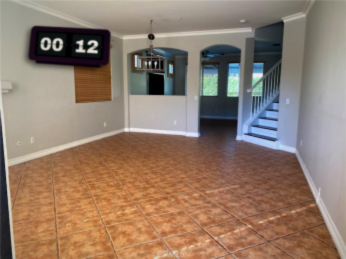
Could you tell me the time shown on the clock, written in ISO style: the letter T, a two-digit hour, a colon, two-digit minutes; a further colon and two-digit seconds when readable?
T00:12
